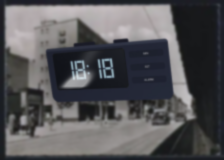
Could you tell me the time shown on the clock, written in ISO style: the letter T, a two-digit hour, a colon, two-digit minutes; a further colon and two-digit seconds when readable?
T18:18
